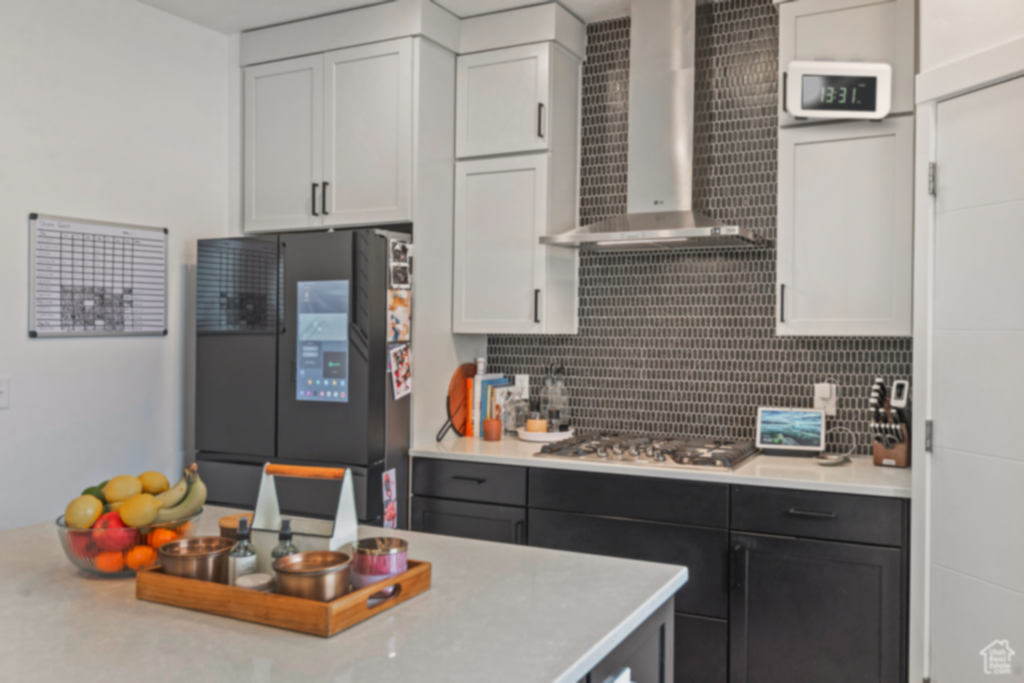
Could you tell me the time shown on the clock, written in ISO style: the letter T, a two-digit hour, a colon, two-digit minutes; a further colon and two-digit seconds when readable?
T13:31
